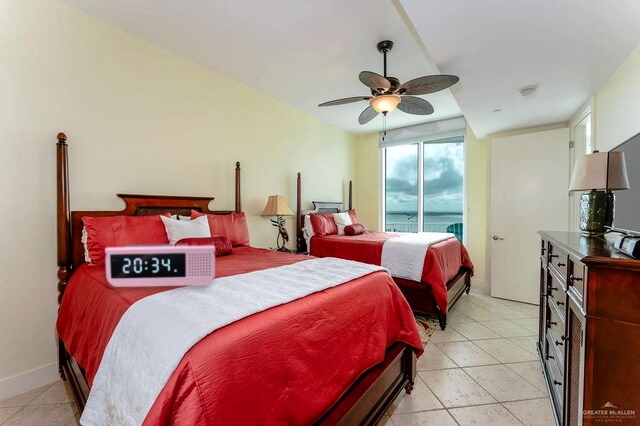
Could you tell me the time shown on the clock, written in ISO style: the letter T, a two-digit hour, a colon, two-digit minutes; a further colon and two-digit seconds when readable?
T20:34
